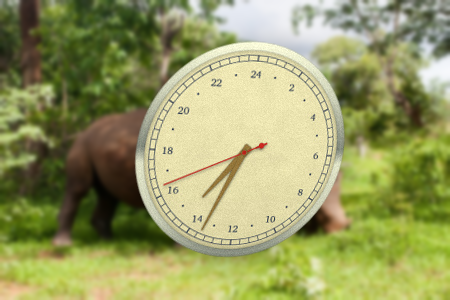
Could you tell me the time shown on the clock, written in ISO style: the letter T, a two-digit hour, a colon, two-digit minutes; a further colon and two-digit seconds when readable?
T14:33:41
